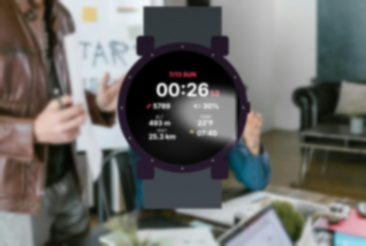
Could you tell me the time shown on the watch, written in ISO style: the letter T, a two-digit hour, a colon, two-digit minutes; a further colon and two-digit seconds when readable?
T00:26
